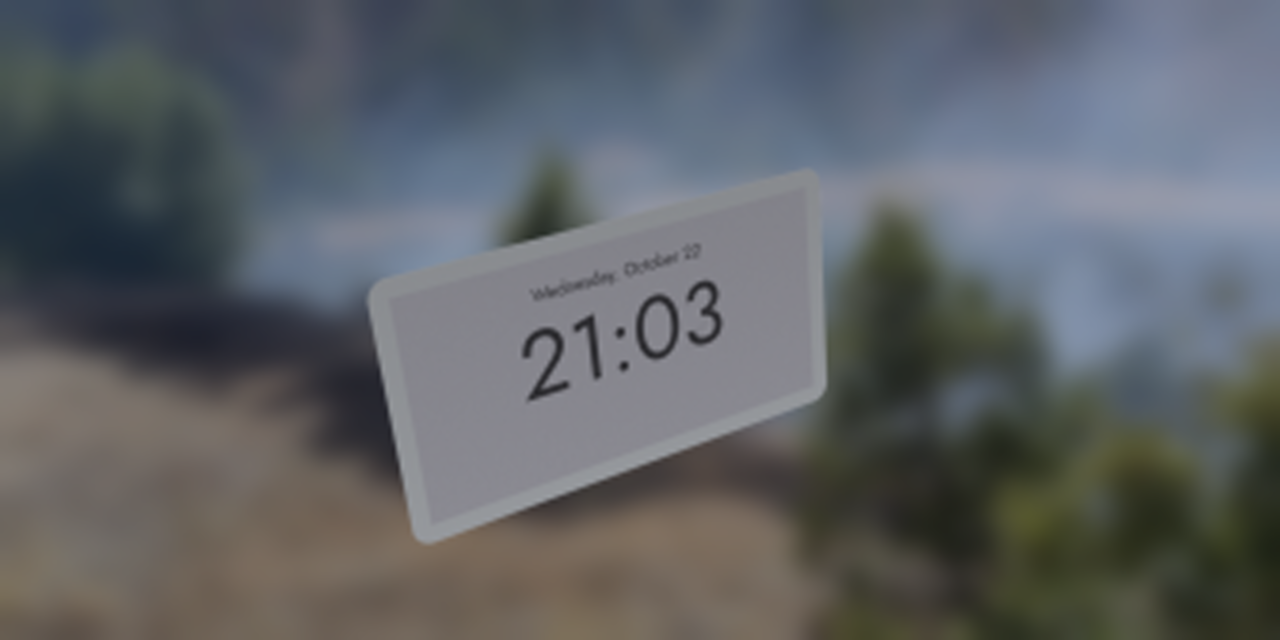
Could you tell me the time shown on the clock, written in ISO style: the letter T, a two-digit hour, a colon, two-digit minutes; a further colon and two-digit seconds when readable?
T21:03
